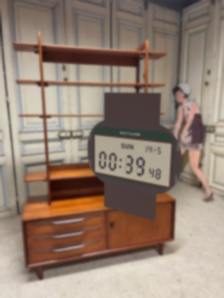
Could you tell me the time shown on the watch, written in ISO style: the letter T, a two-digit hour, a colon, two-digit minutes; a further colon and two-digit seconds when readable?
T00:39
